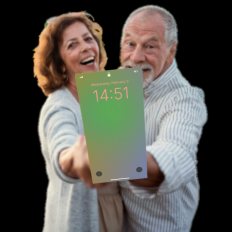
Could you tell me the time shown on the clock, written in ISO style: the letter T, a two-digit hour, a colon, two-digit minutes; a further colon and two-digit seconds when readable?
T14:51
